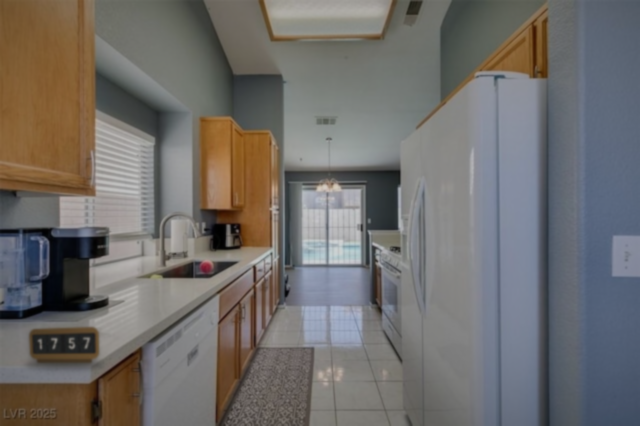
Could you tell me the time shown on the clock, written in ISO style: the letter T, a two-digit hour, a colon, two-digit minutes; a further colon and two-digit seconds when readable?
T17:57
